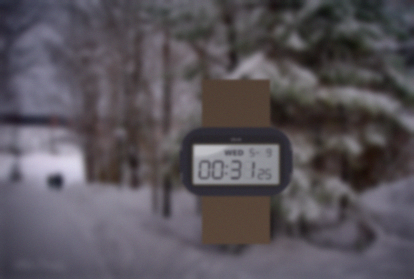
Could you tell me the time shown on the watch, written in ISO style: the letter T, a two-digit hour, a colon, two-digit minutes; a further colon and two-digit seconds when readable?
T00:31
